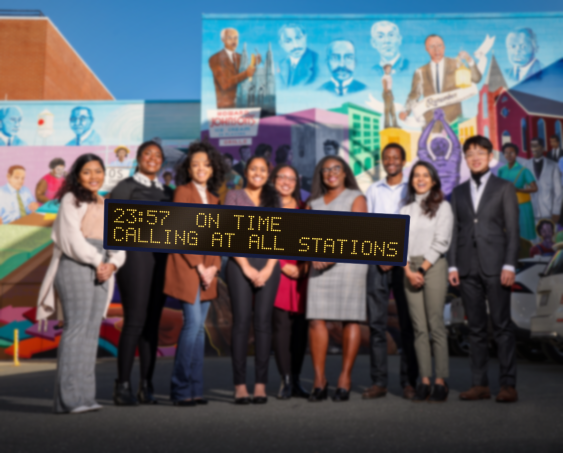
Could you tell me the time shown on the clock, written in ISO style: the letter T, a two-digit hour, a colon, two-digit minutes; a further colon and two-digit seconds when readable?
T23:57
